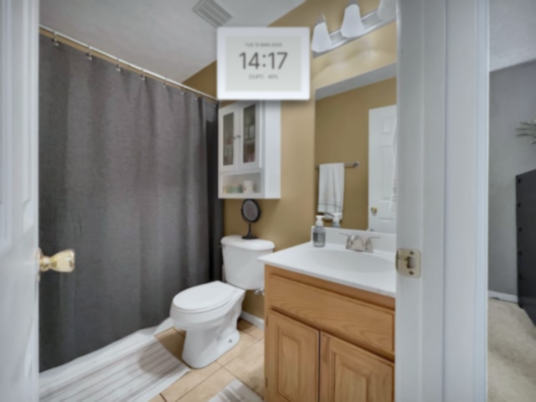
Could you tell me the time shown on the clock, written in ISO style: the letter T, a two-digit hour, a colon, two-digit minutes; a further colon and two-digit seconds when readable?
T14:17
